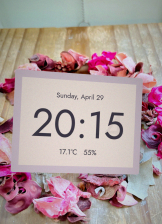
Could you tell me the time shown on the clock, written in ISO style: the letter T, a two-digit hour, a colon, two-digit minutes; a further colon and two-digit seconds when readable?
T20:15
